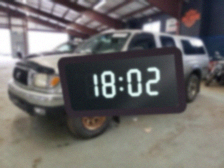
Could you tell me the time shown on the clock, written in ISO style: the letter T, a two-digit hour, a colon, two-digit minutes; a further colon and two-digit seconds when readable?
T18:02
